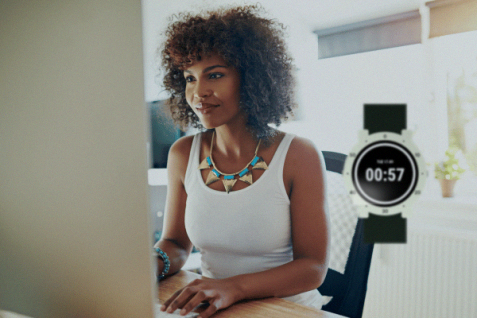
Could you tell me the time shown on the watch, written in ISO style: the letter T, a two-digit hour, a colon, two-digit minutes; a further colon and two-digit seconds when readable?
T00:57
